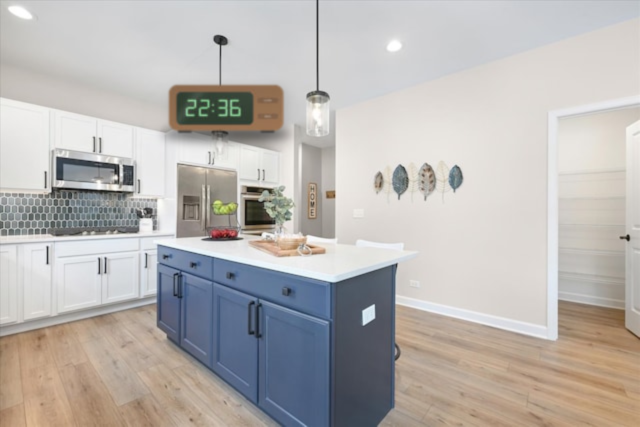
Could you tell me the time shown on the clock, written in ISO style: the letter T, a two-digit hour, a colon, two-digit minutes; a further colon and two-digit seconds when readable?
T22:36
